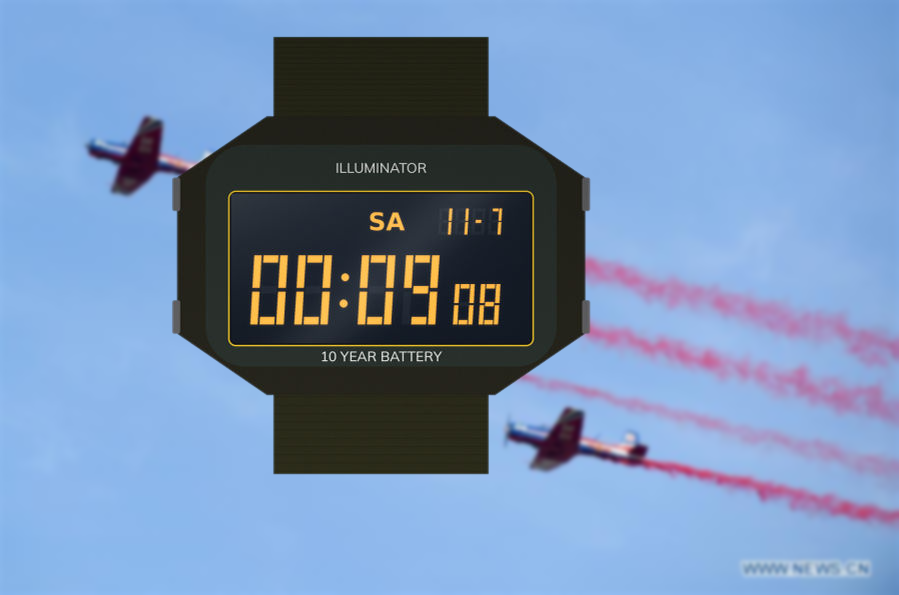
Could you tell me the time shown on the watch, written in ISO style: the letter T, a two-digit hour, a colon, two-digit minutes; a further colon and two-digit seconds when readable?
T00:09:08
